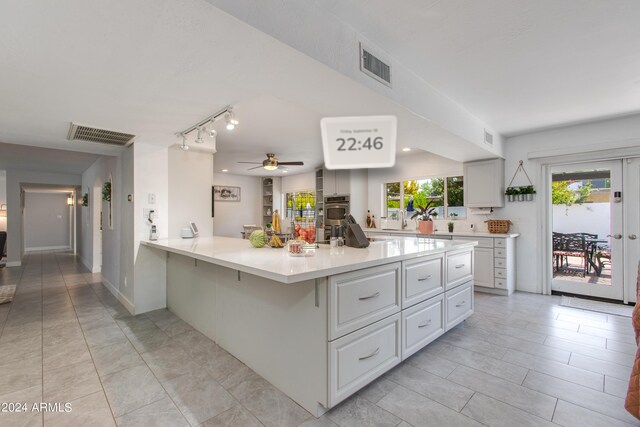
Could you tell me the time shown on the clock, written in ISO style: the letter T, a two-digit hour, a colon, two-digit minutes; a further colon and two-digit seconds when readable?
T22:46
